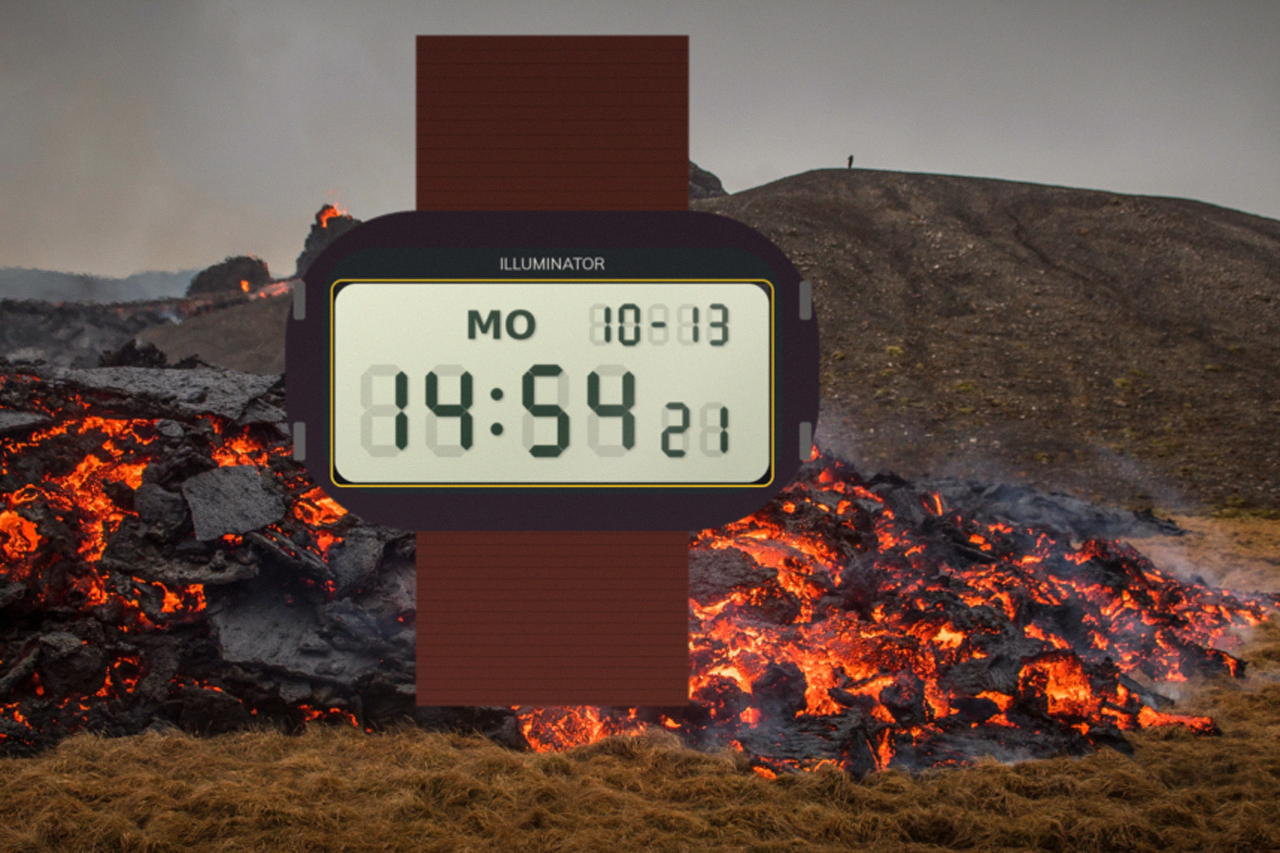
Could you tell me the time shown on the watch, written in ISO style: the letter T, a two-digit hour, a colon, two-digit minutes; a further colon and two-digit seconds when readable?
T14:54:21
